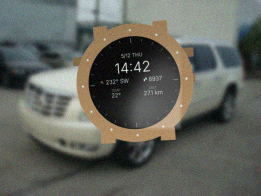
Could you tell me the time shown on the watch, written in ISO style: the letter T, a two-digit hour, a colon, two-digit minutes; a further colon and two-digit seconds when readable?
T14:42
